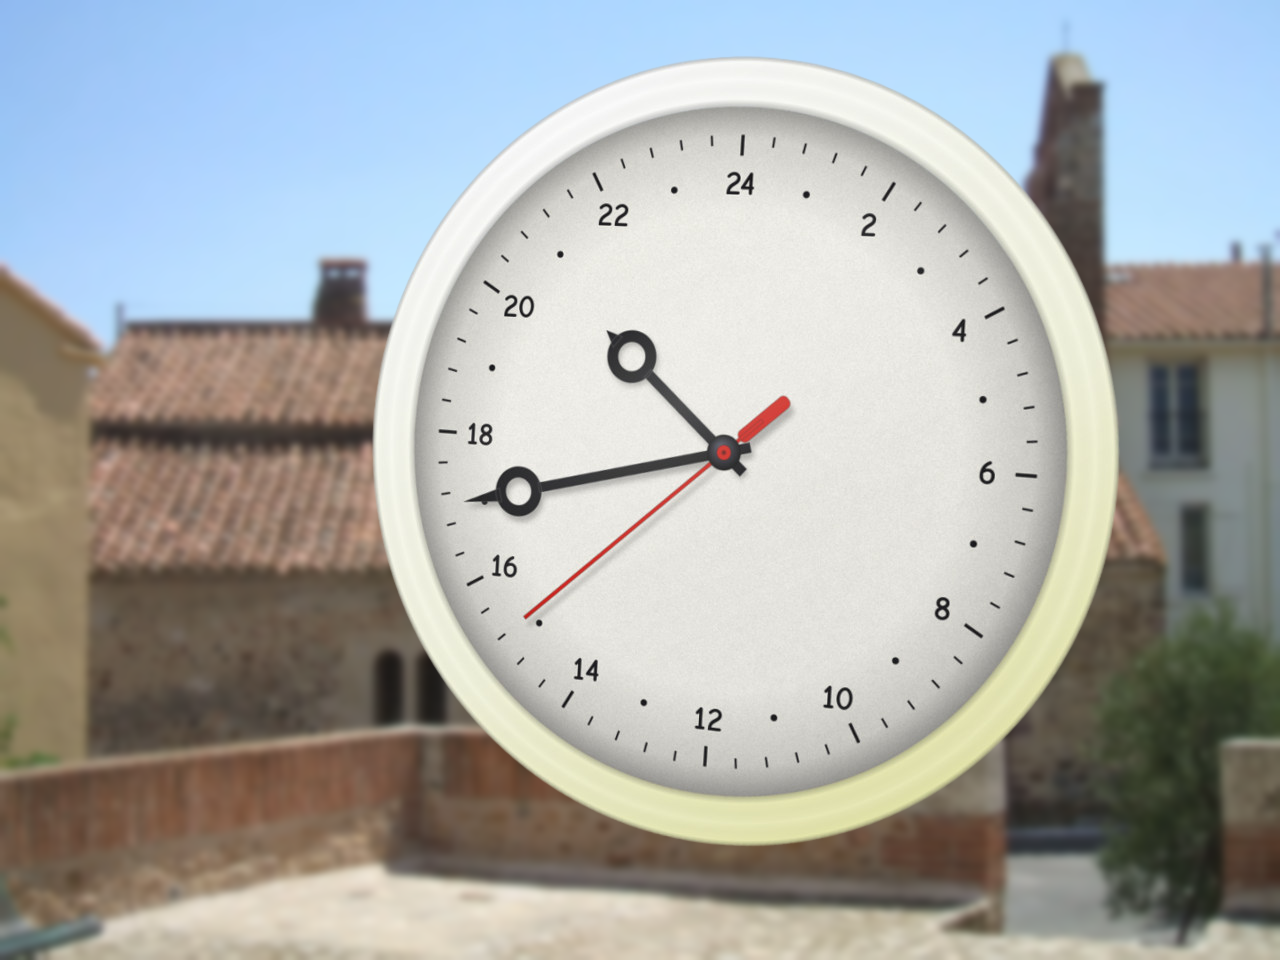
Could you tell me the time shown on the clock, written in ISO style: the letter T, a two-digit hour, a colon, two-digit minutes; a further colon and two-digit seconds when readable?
T20:42:38
